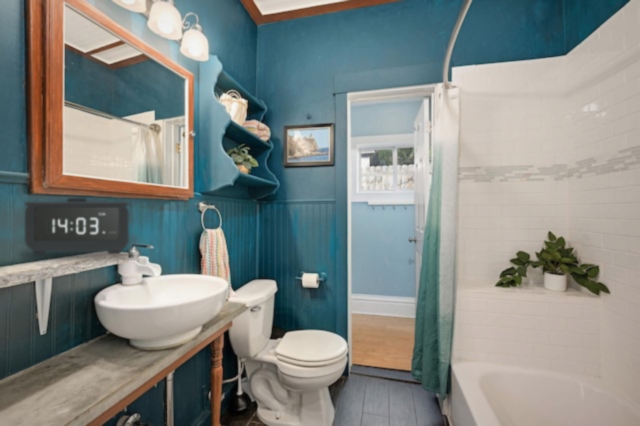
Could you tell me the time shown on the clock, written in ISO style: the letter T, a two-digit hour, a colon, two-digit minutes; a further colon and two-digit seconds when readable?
T14:03
